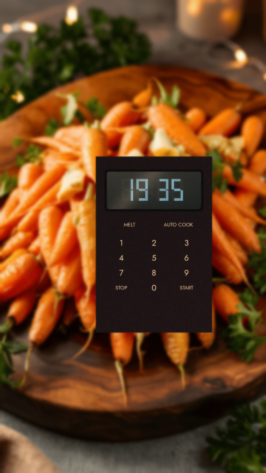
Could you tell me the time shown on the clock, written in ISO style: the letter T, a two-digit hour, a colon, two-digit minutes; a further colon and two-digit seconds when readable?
T19:35
